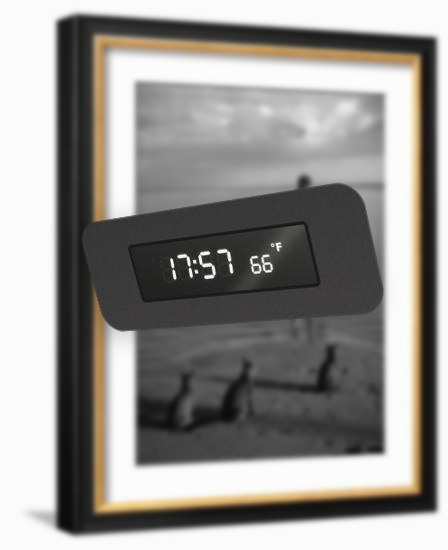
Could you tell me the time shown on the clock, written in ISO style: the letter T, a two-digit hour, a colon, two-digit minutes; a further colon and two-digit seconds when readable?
T17:57
